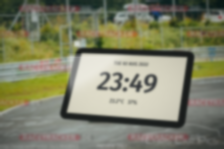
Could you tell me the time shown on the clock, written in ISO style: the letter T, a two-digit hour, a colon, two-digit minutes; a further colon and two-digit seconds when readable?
T23:49
